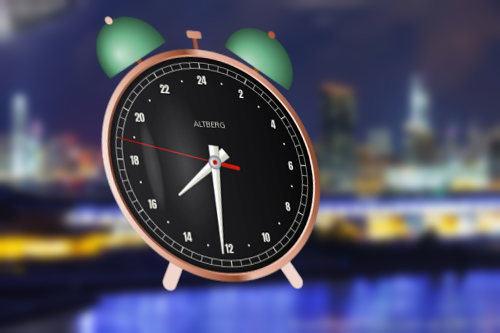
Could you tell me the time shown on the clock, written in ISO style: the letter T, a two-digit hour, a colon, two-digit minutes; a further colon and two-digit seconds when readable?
T15:30:47
